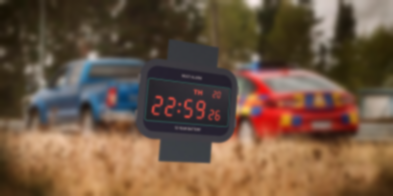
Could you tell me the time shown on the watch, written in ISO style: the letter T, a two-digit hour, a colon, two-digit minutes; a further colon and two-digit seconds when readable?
T22:59
